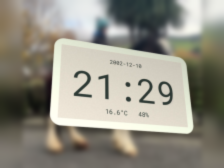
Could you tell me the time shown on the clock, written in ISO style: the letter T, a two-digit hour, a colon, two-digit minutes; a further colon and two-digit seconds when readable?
T21:29
